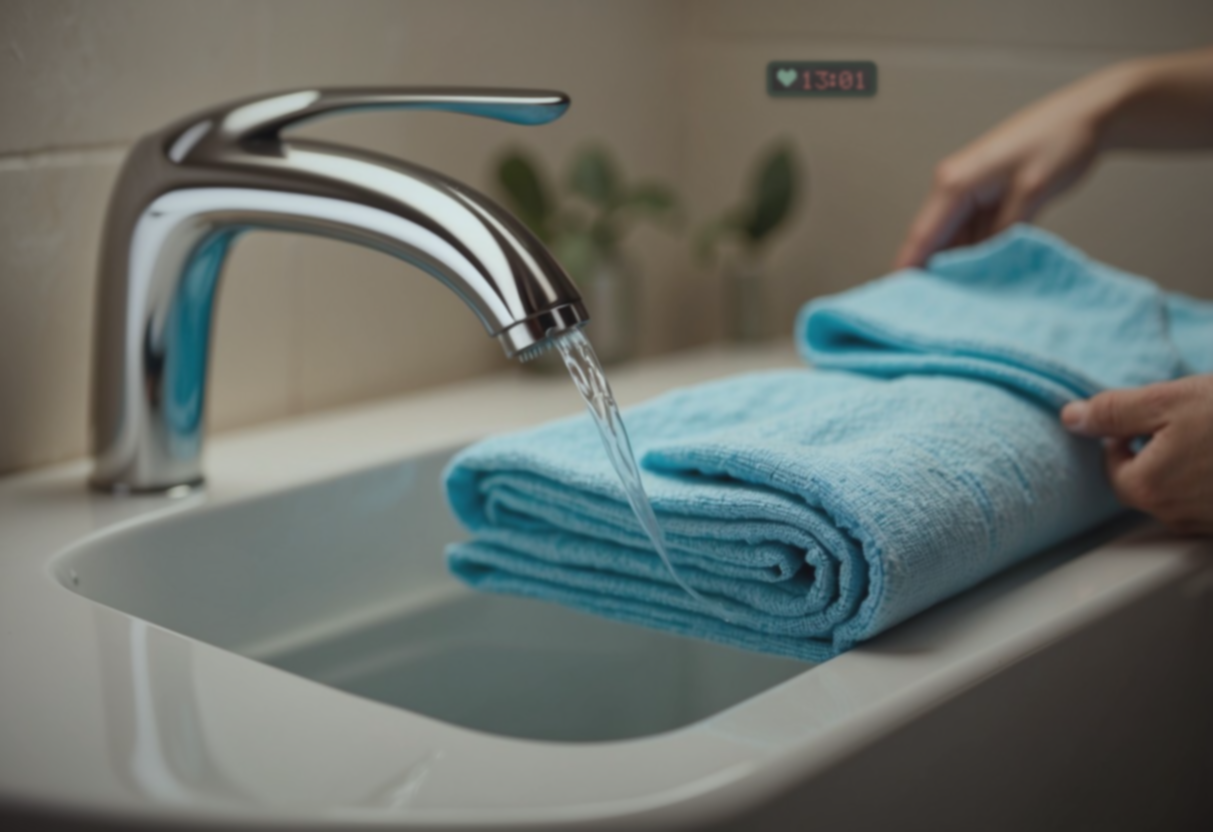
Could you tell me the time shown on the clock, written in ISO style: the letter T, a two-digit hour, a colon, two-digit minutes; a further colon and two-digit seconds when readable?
T13:01
